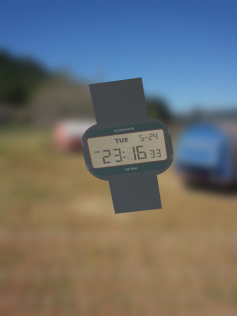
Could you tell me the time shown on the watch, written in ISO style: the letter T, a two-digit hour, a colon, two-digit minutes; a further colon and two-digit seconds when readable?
T23:16:33
